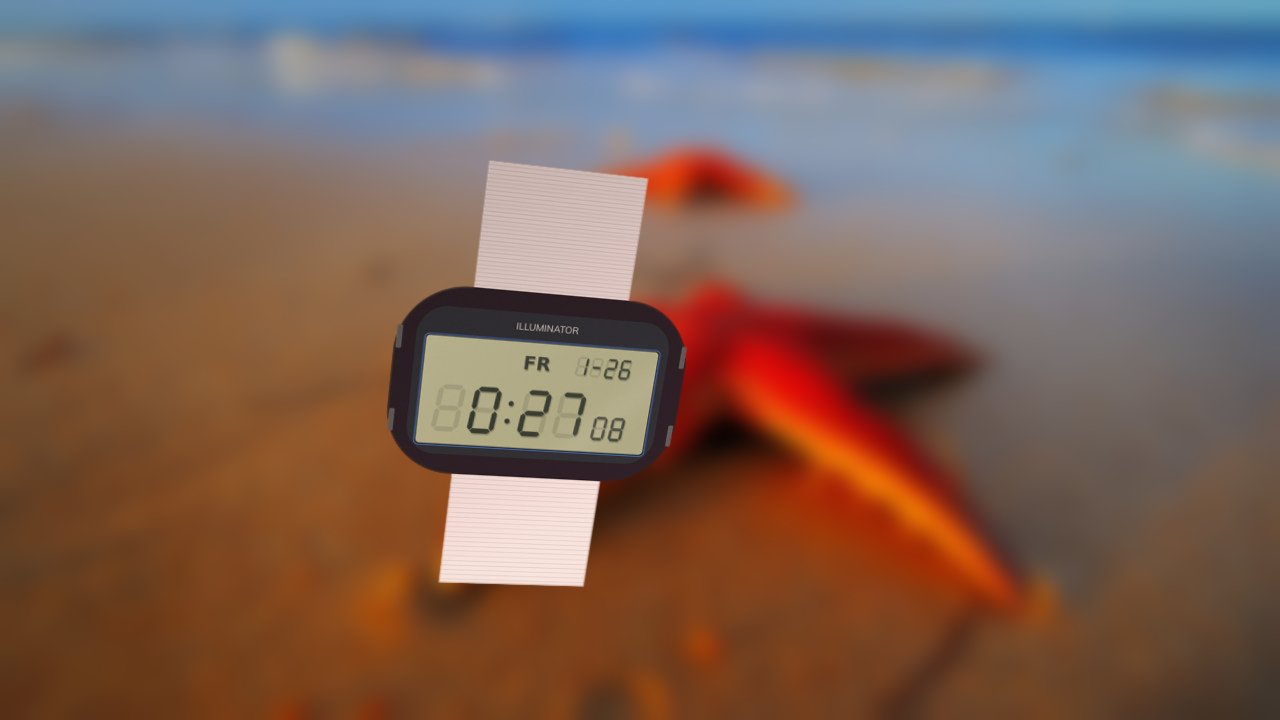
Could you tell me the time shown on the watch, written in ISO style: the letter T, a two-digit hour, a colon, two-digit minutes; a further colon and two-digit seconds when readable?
T00:27:08
